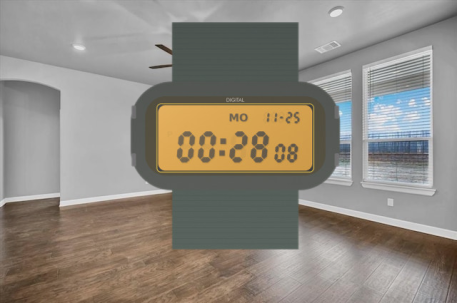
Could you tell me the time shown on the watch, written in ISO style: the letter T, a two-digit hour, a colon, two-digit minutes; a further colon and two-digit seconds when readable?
T00:28:08
